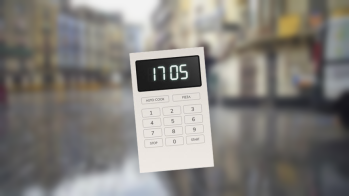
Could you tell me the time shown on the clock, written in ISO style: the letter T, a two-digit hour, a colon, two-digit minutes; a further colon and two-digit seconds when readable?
T17:05
